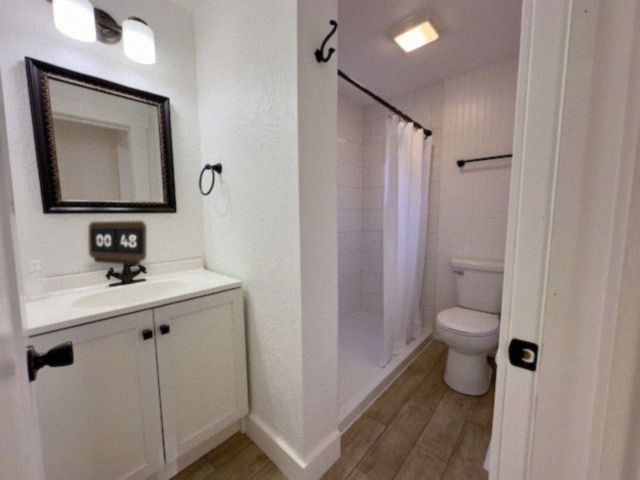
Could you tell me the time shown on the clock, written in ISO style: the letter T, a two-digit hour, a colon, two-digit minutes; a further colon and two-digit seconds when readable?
T00:48
